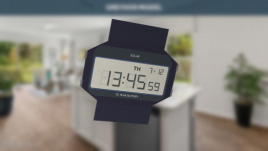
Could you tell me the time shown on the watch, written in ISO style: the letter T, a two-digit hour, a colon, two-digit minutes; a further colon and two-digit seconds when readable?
T13:45:59
